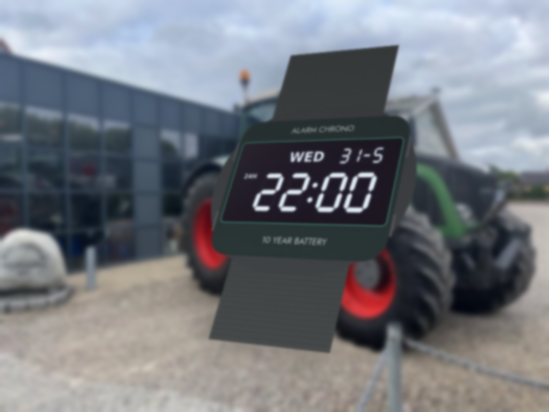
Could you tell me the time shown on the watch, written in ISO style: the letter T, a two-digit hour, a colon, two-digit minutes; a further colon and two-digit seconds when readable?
T22:00
